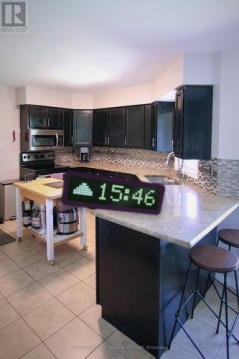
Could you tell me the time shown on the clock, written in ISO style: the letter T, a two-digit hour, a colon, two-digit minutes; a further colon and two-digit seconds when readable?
T15:46
